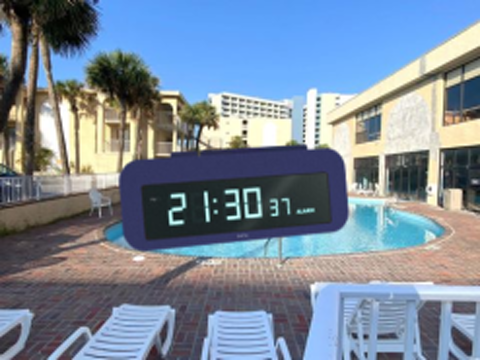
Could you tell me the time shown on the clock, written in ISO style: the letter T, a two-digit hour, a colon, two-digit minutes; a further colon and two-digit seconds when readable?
T21:30:37
